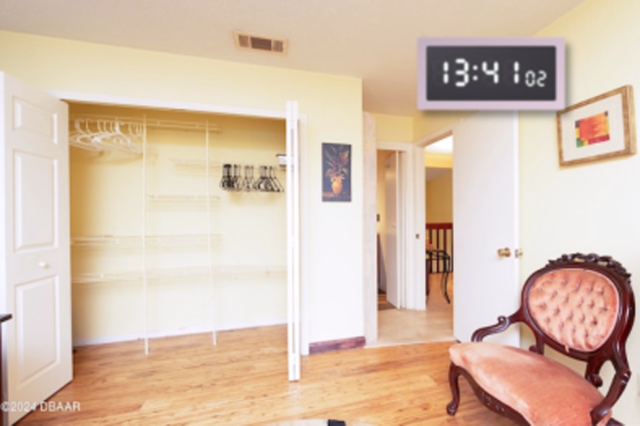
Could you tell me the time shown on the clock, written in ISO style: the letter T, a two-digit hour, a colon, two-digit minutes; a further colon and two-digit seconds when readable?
T13:41:02
